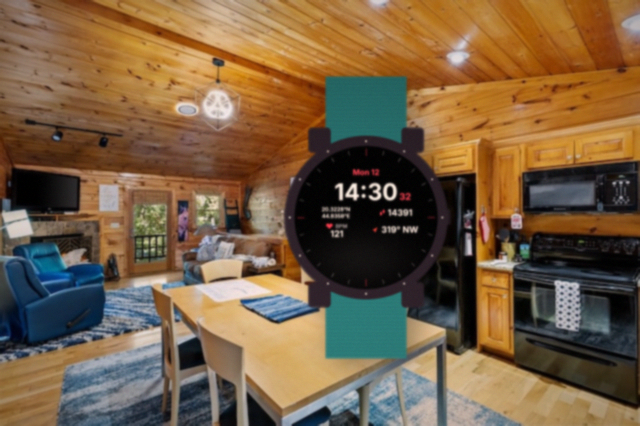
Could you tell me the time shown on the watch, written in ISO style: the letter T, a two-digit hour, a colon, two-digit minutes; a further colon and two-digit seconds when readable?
T14:30
